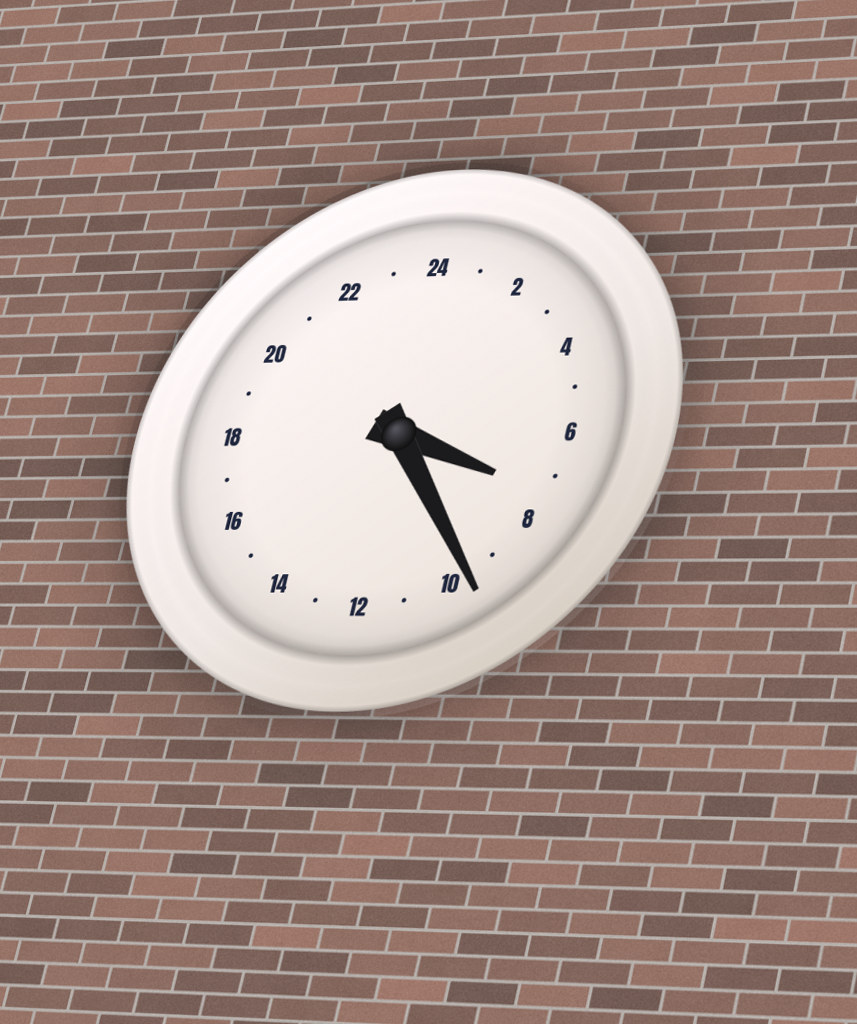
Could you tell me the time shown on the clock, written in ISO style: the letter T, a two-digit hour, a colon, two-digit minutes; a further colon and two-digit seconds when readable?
T07:24
